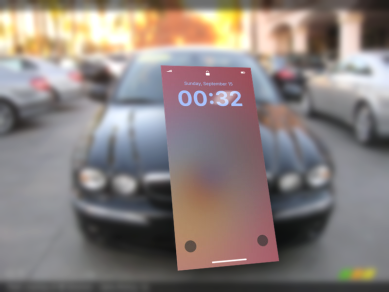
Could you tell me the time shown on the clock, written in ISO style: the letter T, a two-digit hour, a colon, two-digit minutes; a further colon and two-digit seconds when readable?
T00:32
